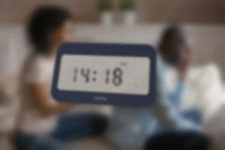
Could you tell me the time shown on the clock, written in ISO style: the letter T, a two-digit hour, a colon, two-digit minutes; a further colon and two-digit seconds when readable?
T14:18
